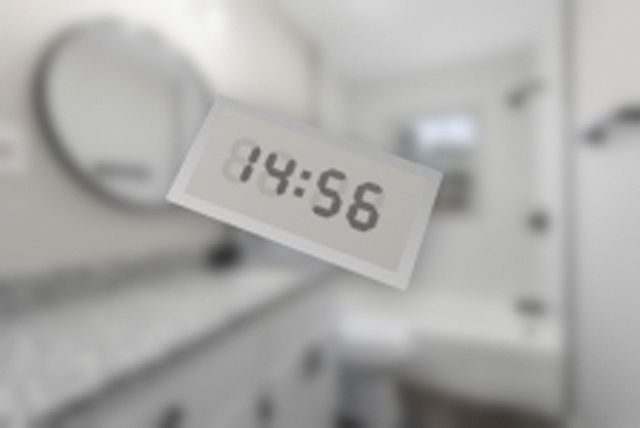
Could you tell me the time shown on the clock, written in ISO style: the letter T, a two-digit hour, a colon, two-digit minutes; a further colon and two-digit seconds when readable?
T14:56
